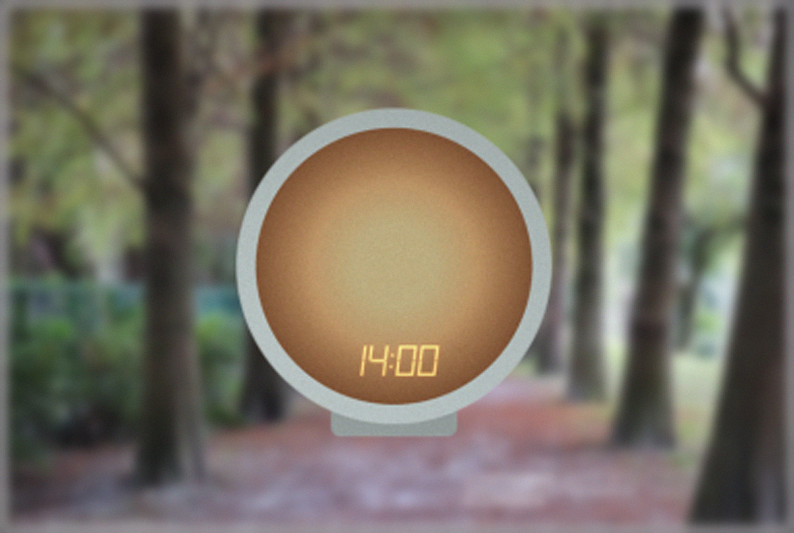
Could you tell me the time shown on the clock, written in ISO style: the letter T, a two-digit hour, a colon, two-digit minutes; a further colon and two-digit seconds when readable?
T14:00
